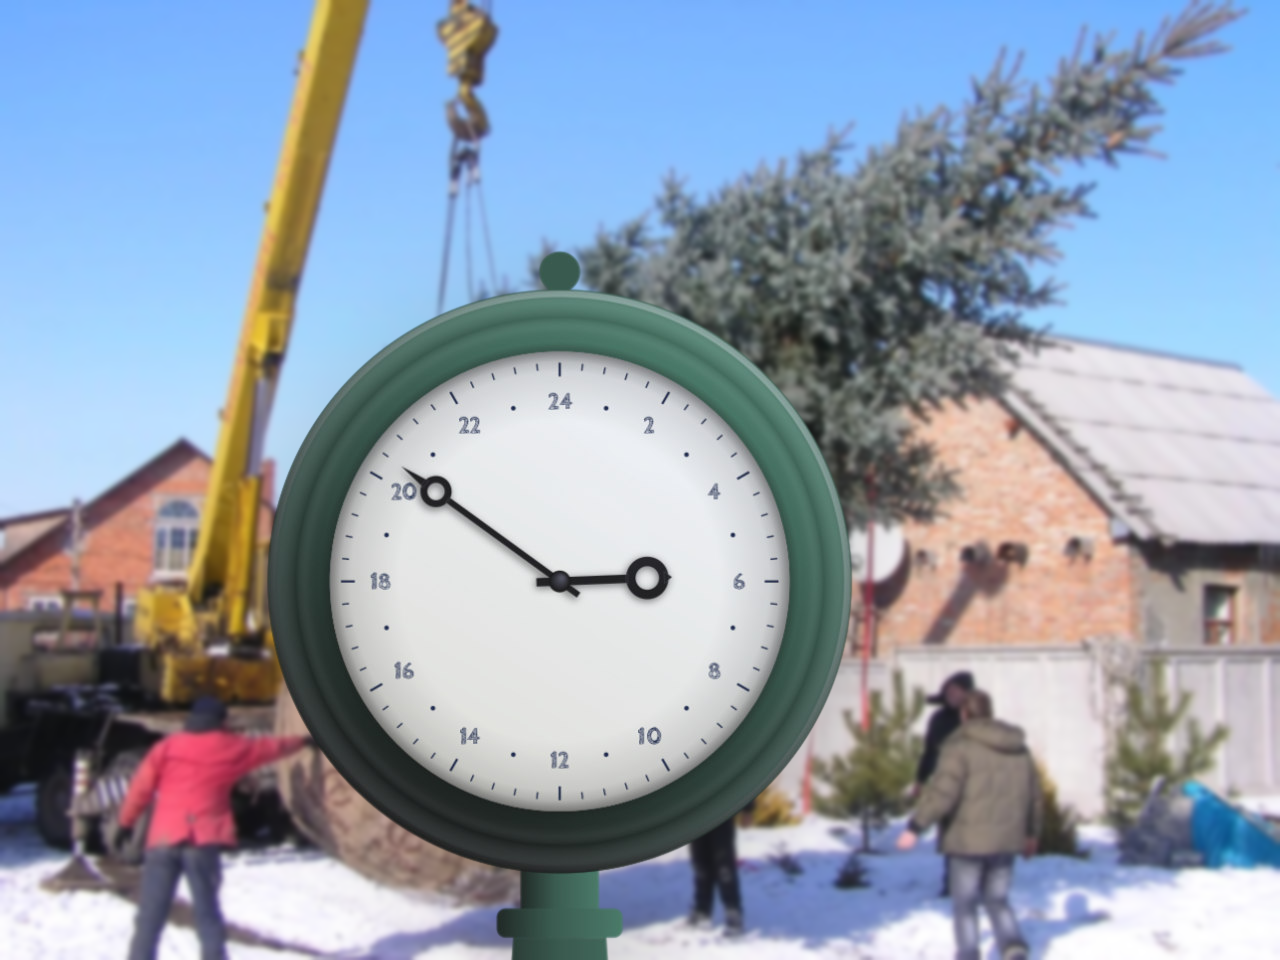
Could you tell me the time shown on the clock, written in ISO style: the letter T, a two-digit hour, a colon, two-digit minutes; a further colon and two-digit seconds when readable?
T05:51
